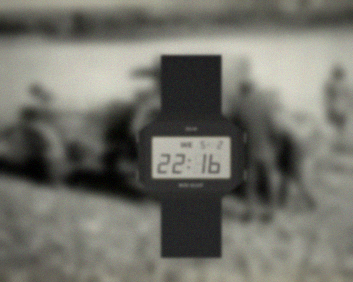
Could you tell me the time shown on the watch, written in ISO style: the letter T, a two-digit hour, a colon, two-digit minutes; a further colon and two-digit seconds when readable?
T22:16
